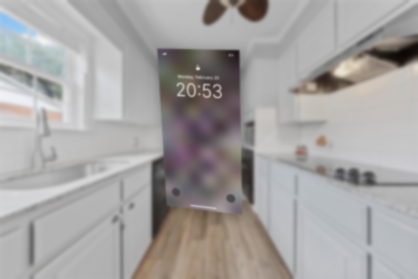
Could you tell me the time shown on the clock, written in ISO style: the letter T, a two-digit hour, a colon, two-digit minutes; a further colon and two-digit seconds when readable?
T20:53
